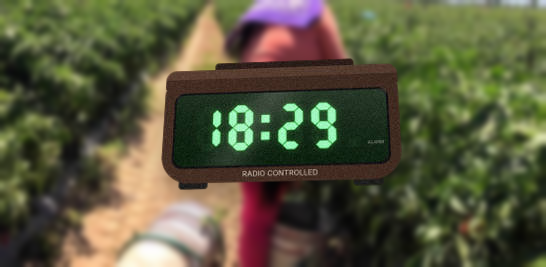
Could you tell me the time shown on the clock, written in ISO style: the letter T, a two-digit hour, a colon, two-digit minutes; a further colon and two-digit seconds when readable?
T18:29
